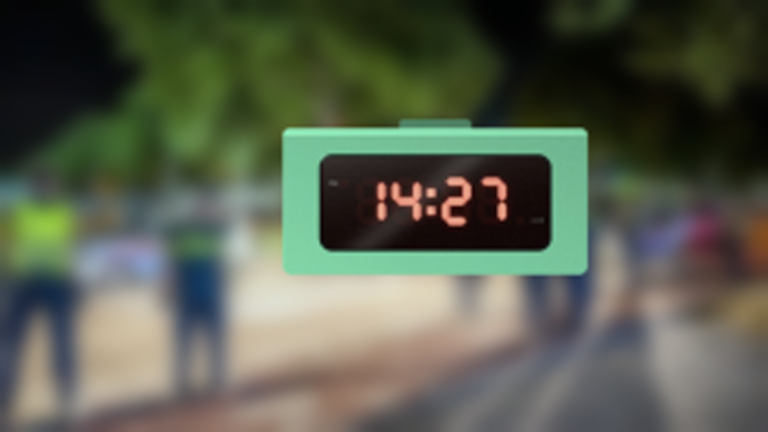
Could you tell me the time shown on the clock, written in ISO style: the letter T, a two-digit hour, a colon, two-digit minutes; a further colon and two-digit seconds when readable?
T14:27
